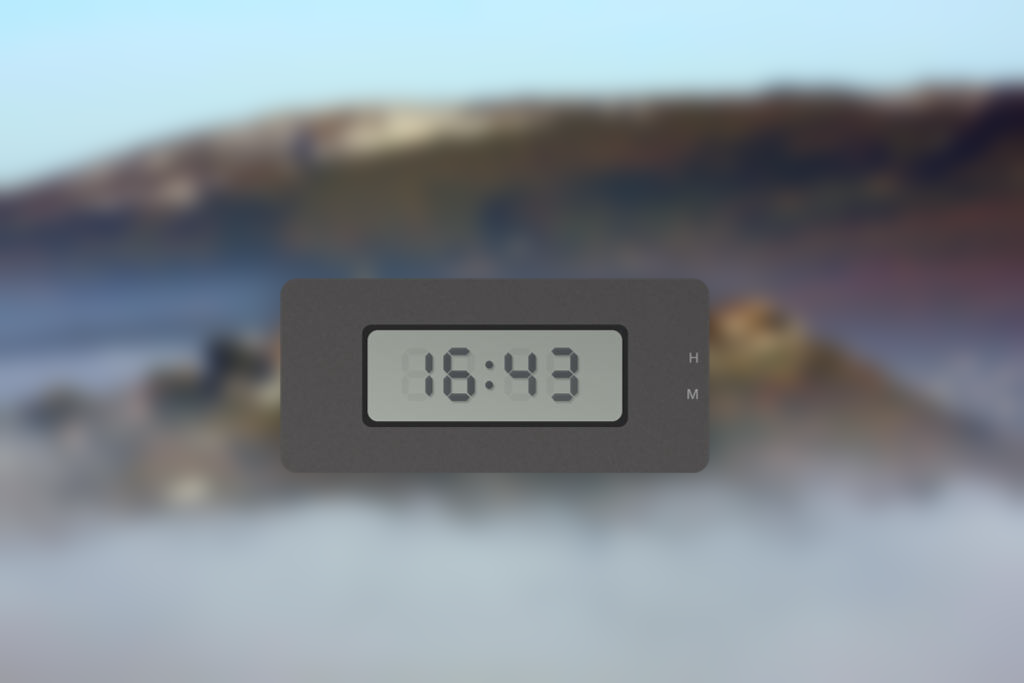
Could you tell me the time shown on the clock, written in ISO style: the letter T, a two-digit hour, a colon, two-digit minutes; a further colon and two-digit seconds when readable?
T16:43
